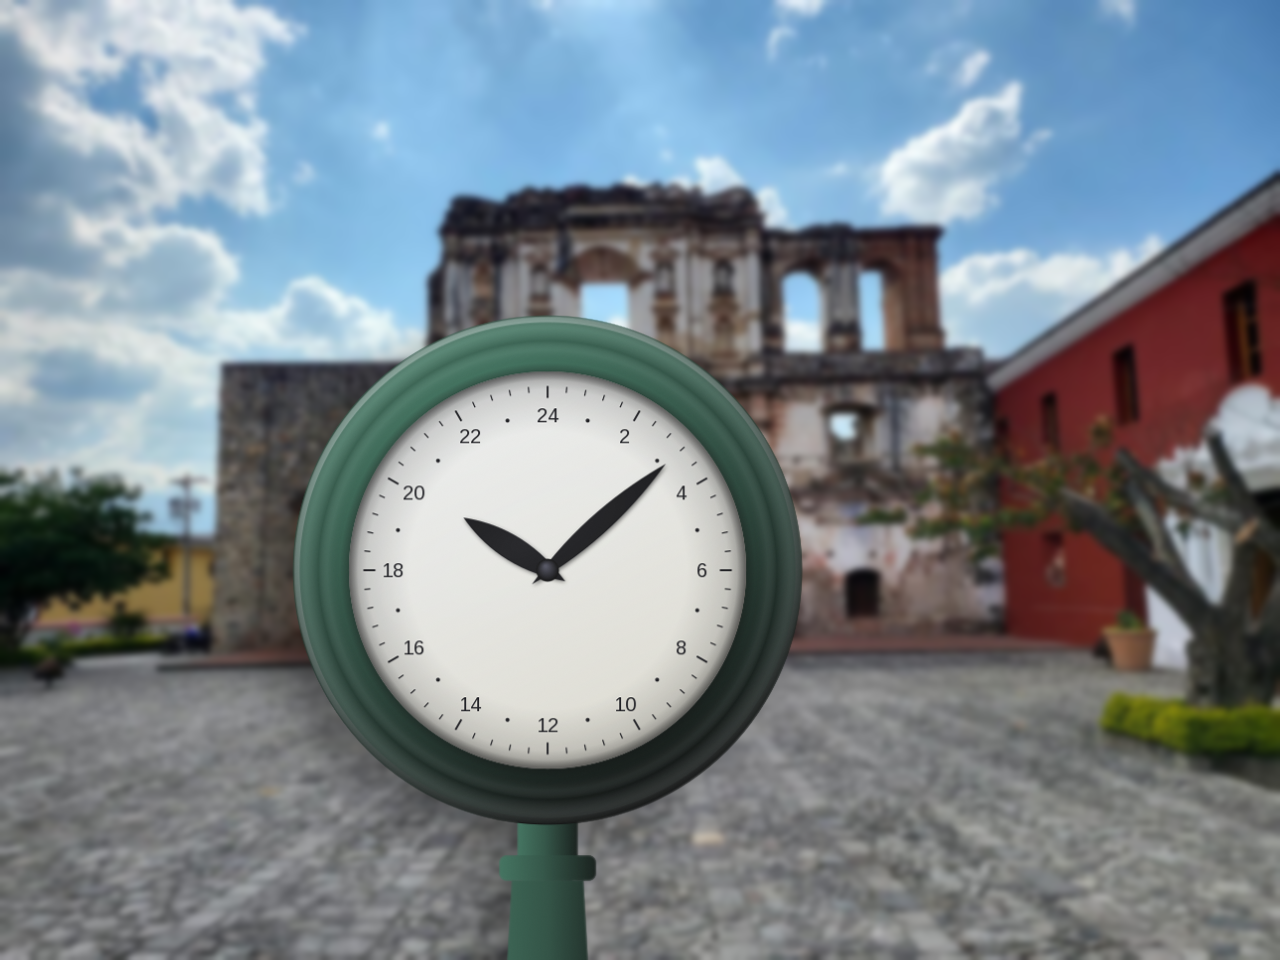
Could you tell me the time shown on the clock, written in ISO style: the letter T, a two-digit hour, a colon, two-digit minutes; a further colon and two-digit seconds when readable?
T20:08
